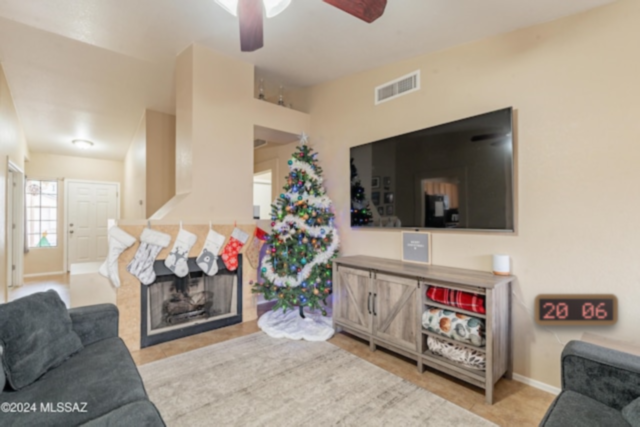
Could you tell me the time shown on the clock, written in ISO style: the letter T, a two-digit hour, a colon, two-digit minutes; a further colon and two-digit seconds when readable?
T20:06
